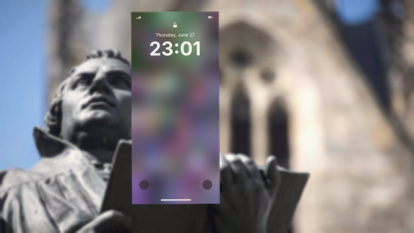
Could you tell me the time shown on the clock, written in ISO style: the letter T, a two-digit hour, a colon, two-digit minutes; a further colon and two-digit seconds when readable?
T23:01
